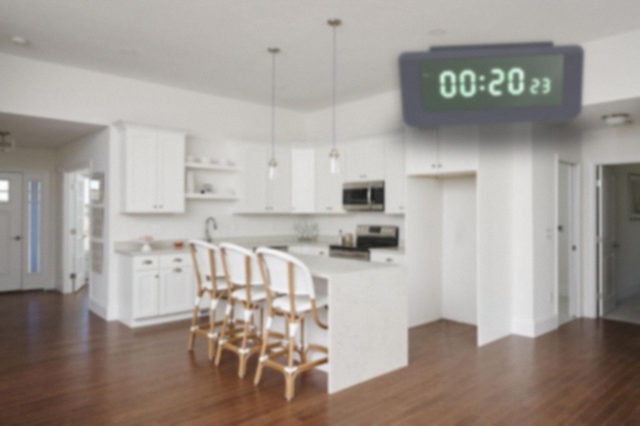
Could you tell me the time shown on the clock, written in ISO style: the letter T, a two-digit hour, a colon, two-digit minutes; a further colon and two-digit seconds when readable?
T00:20:23
